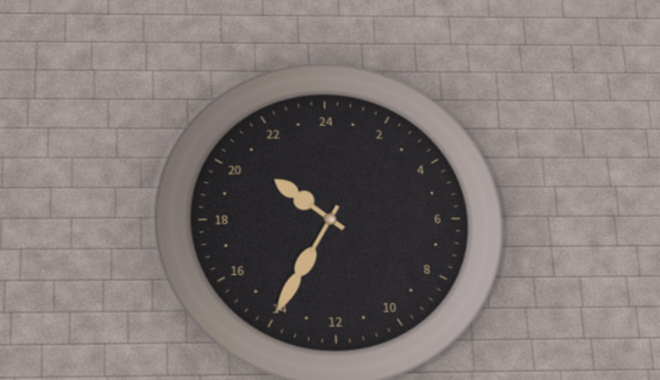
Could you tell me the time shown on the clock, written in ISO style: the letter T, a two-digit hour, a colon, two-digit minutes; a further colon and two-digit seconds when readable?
T20:35
